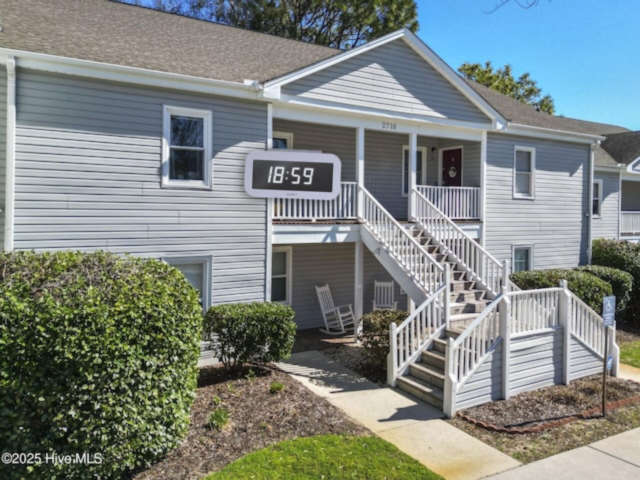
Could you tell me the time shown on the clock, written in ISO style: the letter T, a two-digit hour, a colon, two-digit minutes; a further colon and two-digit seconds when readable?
T18:59
